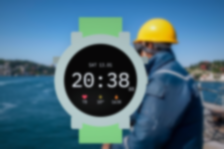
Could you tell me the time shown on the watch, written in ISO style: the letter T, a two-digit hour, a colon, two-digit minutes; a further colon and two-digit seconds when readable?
T20:38
